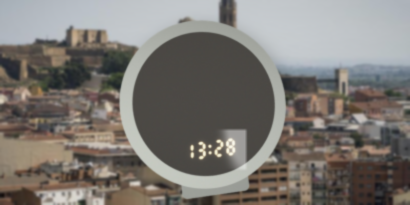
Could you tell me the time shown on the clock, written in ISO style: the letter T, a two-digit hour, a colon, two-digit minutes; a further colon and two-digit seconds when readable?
T13:28
